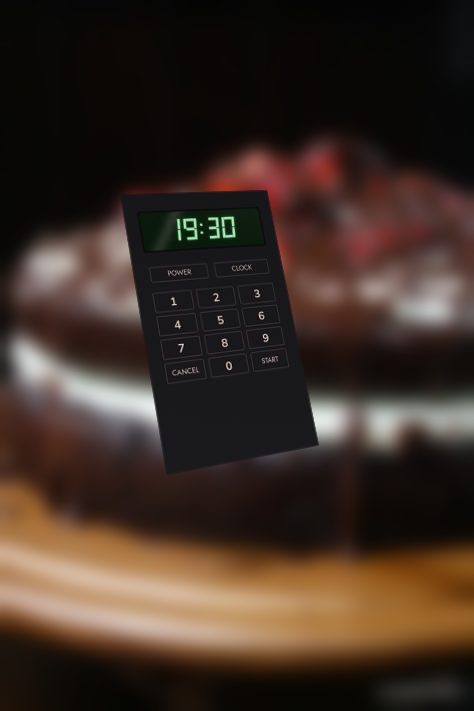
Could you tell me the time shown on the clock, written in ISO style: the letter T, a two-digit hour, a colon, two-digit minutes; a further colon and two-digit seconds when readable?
T19:30
